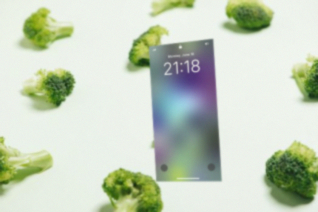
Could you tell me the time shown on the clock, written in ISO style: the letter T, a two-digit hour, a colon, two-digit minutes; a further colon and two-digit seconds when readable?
T21:18
